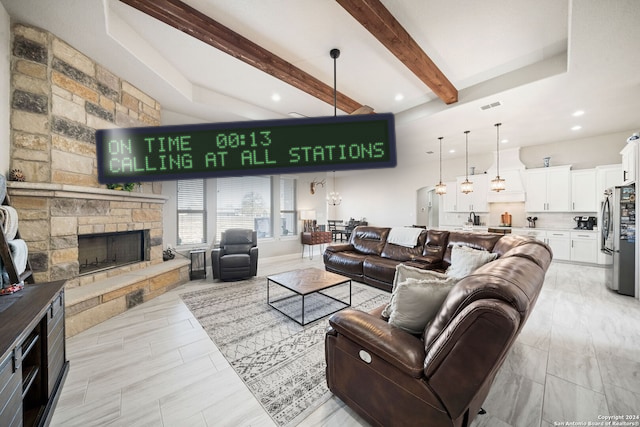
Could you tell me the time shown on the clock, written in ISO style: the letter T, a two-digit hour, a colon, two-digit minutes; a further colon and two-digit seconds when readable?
T00:13
